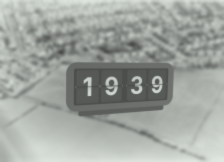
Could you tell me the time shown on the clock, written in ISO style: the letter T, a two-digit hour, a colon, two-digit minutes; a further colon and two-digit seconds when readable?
T19:39
